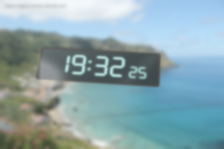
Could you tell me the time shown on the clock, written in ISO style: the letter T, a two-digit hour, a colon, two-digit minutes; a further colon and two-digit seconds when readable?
T19:32:25
